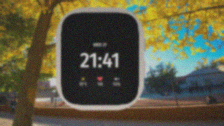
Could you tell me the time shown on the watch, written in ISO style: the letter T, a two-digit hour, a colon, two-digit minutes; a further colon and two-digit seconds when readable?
T21:41
